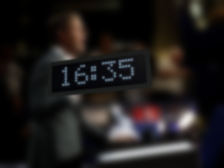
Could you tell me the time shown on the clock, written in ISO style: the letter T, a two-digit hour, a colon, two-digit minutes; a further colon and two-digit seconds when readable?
T16:35
